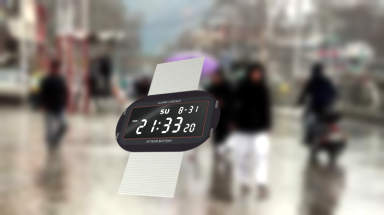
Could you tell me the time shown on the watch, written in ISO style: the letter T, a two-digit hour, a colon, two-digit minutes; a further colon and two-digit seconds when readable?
T21:33:20
